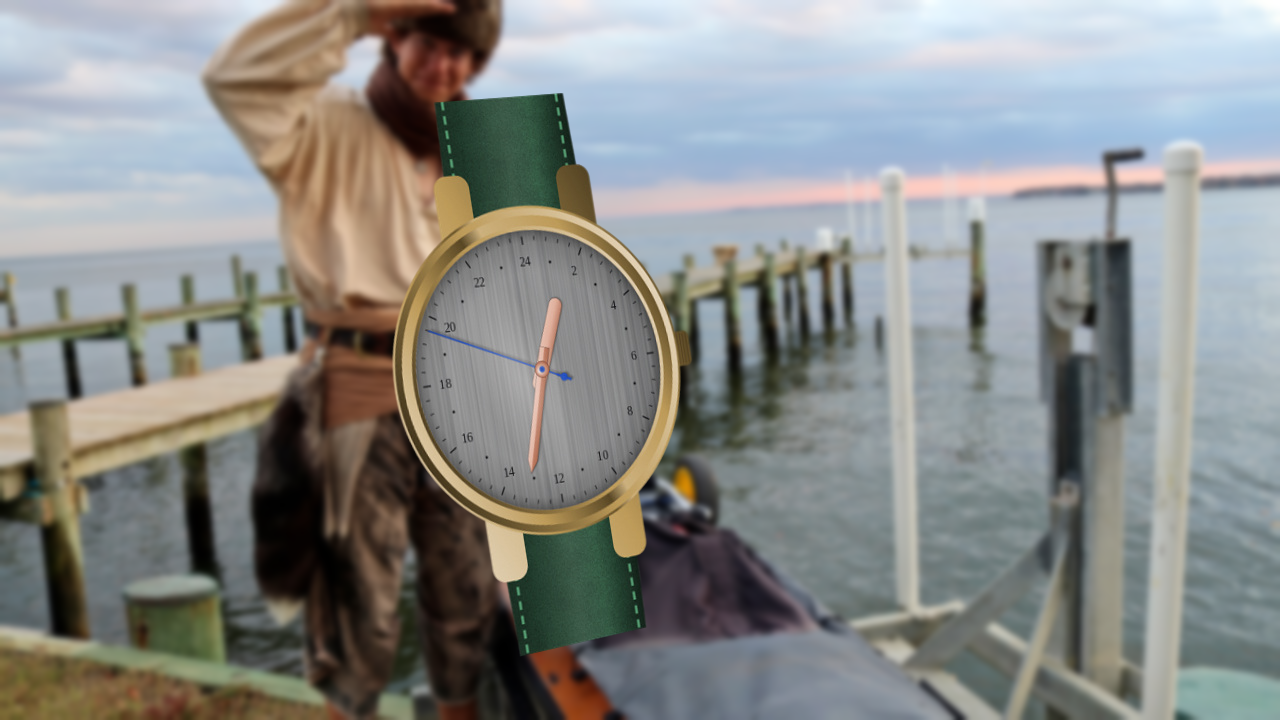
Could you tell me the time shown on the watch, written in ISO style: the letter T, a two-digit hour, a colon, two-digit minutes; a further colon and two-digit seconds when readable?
T01:32:49
